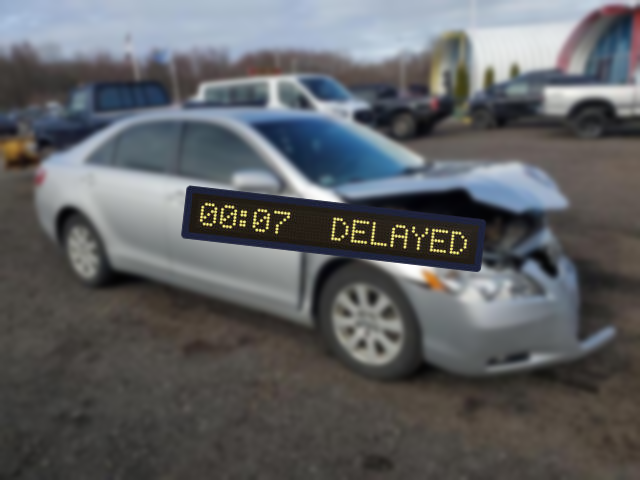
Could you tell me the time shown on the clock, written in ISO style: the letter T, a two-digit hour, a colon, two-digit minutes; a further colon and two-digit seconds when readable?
T00:07
